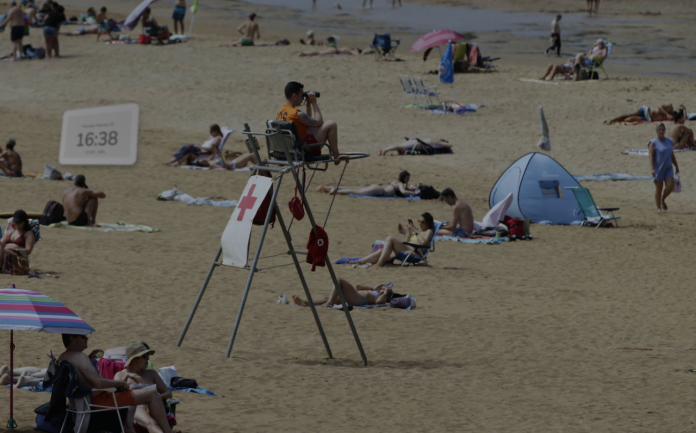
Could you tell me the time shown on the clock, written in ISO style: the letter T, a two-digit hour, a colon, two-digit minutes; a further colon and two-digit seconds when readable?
T16:38
